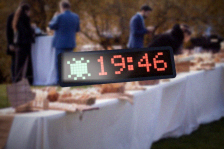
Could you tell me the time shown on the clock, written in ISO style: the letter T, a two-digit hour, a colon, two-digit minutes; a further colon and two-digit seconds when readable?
T19:46
